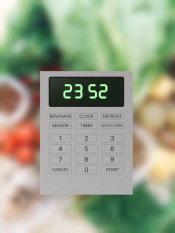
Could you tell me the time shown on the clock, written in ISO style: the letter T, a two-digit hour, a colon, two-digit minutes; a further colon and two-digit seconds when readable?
T23:52
